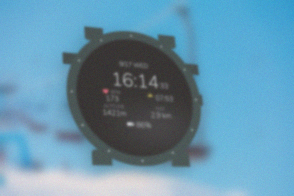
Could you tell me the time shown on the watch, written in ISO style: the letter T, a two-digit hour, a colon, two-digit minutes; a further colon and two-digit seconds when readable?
T16:14
